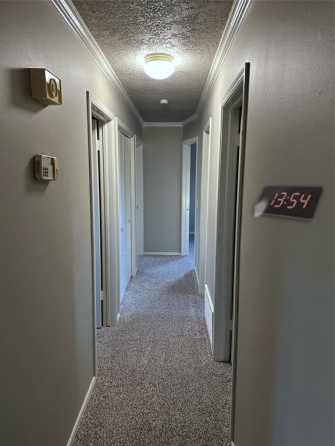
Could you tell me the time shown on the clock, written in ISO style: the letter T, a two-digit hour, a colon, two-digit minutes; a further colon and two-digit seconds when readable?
T13:54
